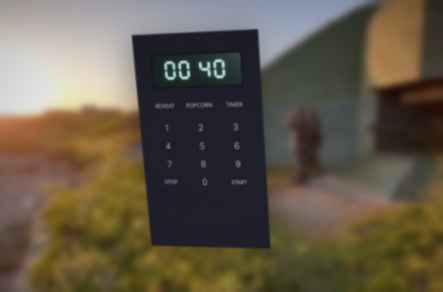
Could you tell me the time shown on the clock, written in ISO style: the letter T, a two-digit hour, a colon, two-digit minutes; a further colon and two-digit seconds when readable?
T00:40
